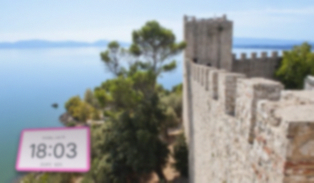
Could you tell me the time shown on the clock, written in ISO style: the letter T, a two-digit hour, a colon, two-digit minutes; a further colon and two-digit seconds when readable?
T18:03
